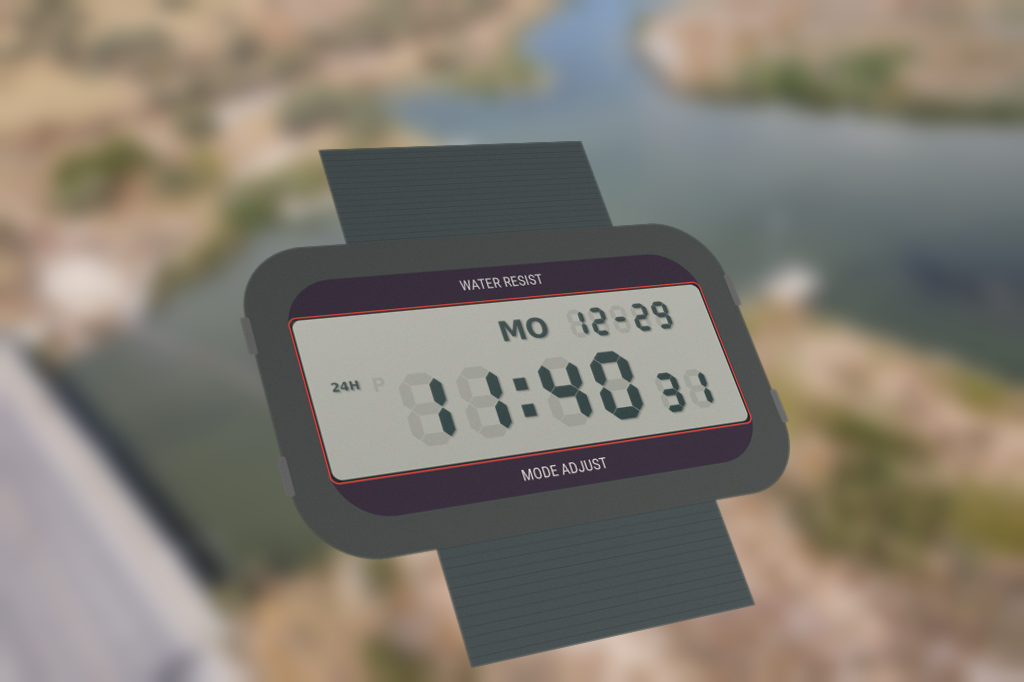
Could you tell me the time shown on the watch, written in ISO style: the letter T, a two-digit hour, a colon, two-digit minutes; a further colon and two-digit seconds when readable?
T11:40:31
